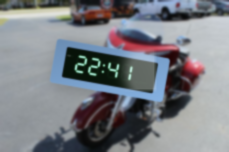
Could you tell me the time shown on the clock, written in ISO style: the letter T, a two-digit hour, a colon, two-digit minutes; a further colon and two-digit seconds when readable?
T22:41
